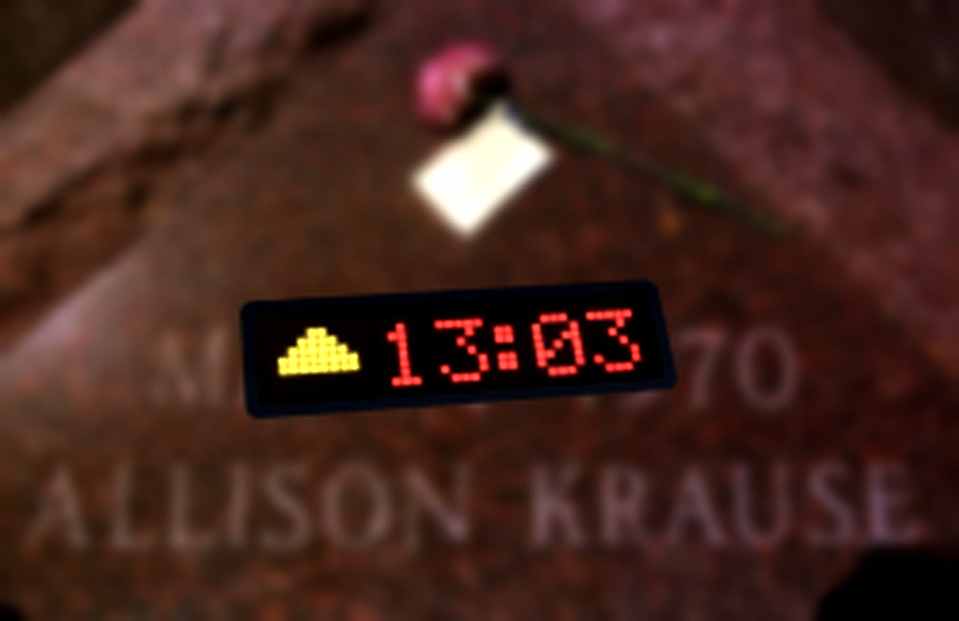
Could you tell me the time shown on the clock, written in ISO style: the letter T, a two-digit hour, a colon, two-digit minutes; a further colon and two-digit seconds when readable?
T13:03
